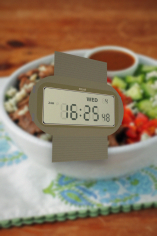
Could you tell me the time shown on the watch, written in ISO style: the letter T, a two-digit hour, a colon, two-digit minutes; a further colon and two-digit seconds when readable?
T16:25:48
